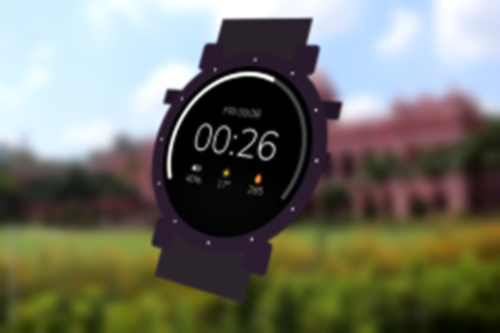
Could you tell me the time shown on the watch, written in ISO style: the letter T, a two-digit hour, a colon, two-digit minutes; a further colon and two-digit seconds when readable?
T00:26
